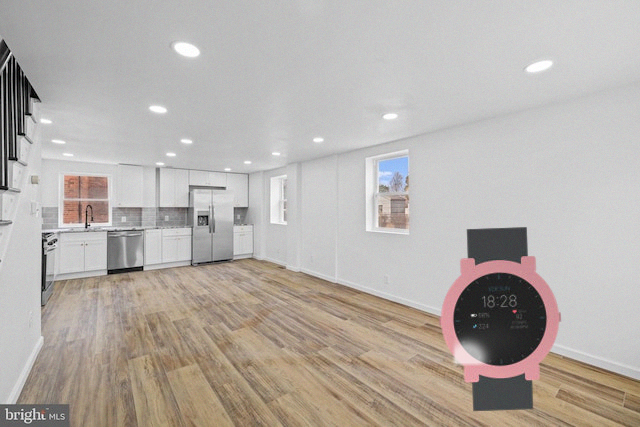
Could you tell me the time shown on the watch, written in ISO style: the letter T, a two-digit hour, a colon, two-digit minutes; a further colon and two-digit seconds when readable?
T18:28
